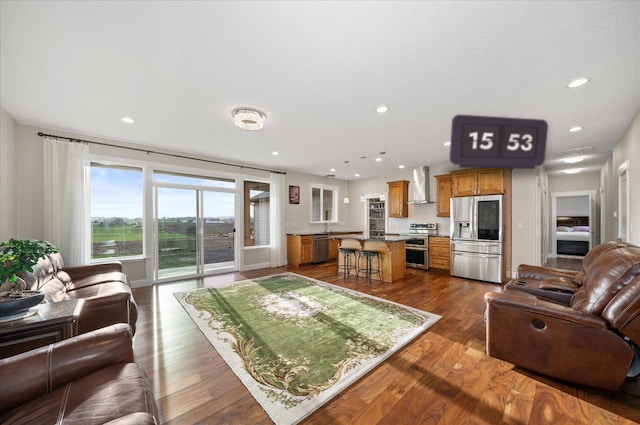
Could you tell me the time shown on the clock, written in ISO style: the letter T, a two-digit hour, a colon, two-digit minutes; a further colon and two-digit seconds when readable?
T15:53
